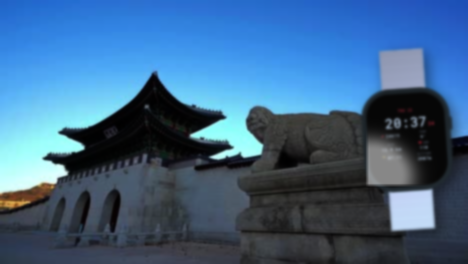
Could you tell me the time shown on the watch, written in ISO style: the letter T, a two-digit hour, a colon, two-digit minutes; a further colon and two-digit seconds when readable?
T20:37
